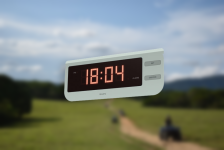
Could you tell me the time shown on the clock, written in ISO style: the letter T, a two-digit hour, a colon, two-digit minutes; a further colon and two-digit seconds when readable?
T18:04
